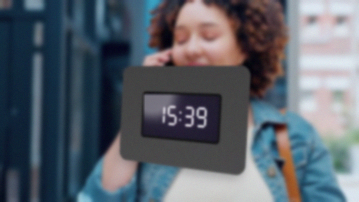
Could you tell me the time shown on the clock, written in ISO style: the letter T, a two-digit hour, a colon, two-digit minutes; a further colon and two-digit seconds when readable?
T15:39
